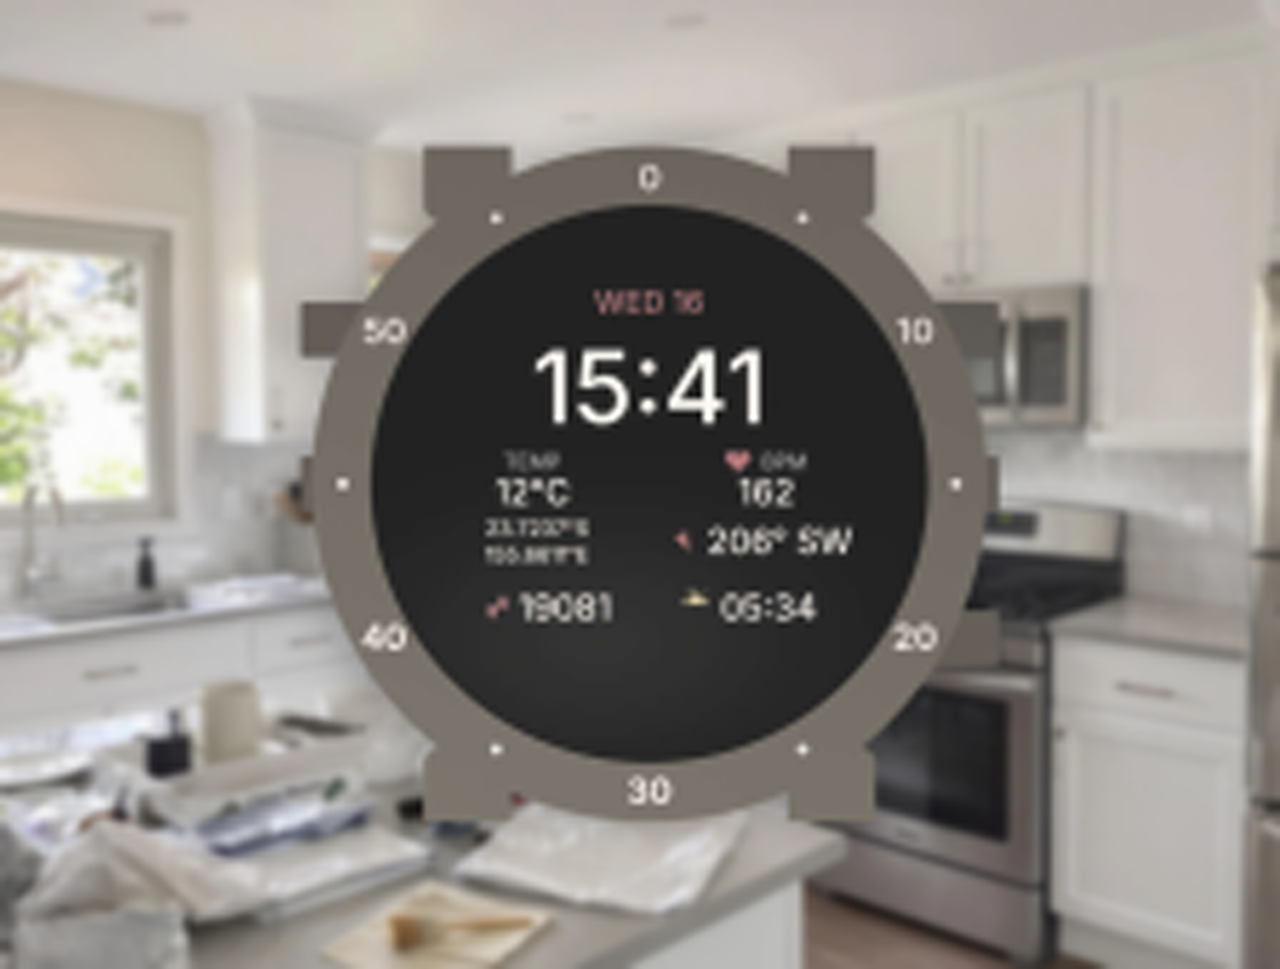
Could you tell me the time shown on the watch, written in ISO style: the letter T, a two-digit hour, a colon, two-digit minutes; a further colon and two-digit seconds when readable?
T15:41
